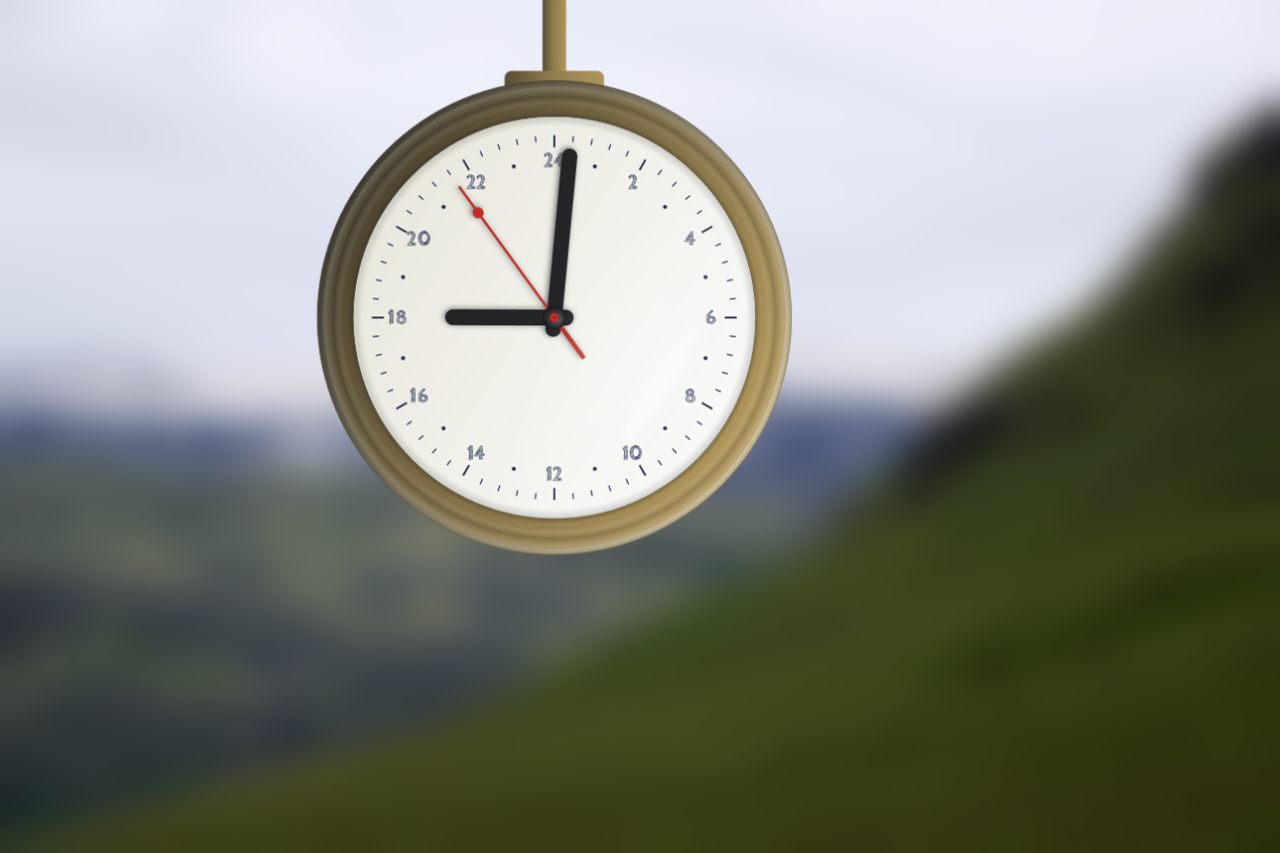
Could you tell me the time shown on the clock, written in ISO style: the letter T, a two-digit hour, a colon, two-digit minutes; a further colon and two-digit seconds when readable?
T18:00:54
